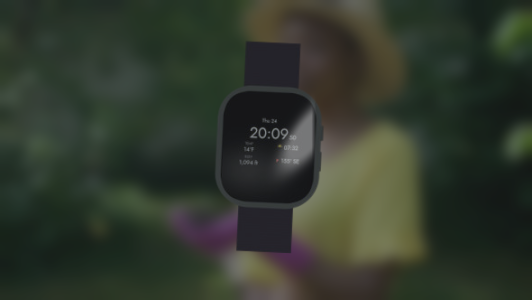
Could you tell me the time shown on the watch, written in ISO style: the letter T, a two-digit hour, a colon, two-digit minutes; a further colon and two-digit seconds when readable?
T20:09
